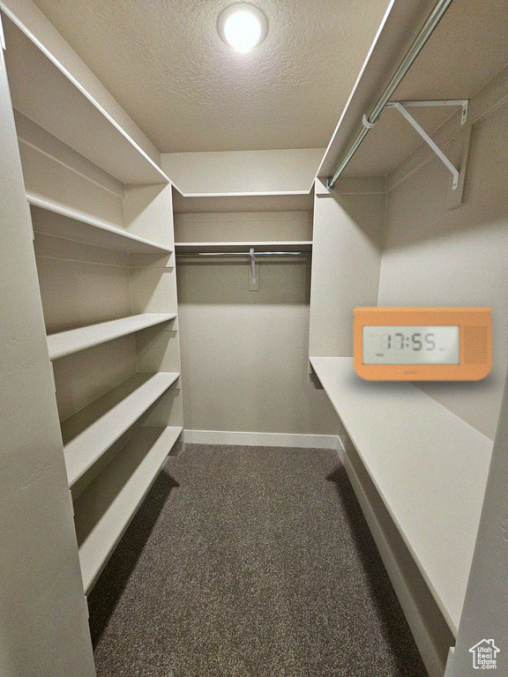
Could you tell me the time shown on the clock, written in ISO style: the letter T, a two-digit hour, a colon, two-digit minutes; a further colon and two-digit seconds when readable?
T17:55
